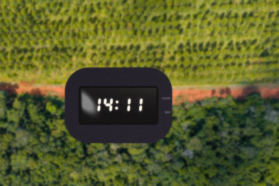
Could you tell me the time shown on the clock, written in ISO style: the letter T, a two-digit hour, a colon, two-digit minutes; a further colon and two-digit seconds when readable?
T14:11
